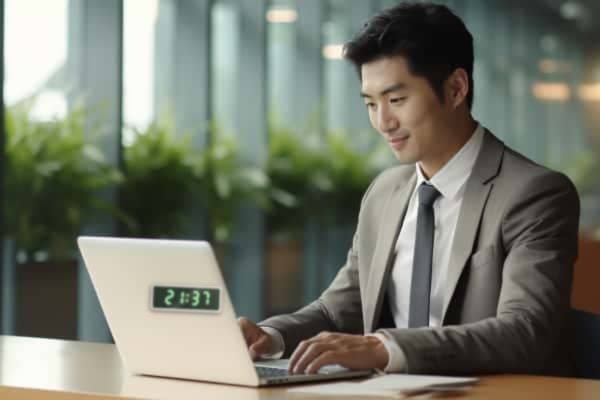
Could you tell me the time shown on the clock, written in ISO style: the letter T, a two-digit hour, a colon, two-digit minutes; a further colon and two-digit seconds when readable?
T21:37
